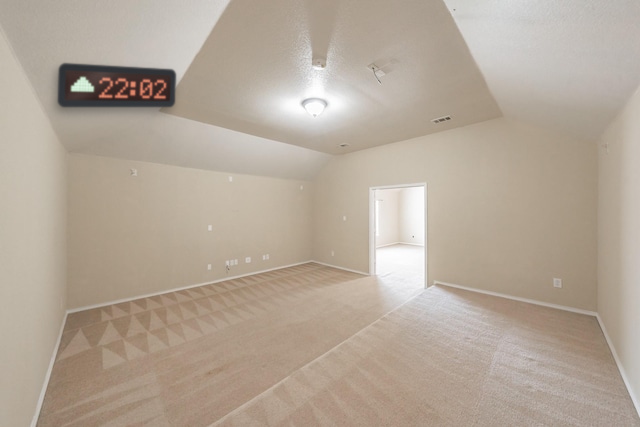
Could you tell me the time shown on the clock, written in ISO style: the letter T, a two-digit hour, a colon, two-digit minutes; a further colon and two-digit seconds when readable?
T22:02
